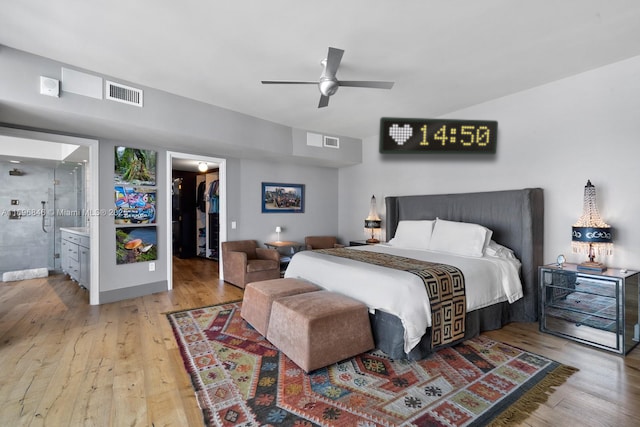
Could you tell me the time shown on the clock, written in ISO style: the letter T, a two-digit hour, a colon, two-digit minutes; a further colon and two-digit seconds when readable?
T14:50
